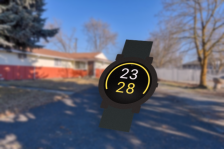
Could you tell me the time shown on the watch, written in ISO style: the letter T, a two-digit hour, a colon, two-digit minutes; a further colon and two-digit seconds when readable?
T23:28
